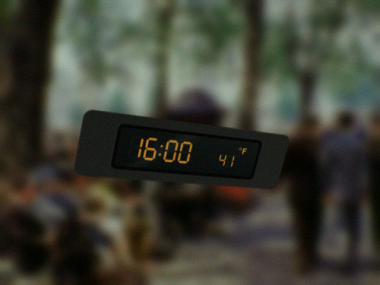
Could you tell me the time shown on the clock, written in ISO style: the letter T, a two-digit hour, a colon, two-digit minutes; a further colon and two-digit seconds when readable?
T16:00
